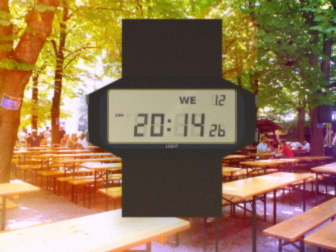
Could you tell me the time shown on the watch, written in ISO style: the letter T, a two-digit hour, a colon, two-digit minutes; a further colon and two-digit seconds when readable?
T20:14:26
